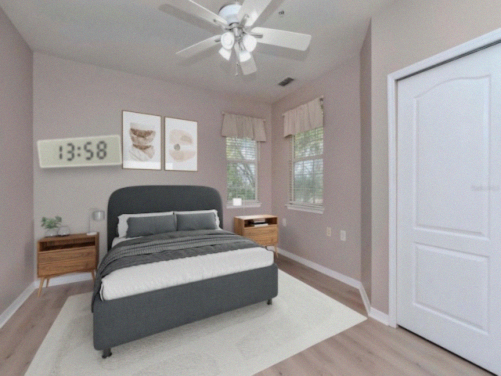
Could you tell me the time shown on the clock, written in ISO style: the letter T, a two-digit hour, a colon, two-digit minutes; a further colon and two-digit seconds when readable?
T13:58
